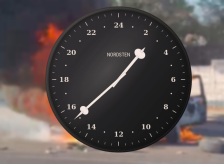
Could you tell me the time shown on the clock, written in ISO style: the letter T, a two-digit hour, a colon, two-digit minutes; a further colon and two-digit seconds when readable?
T02:38
